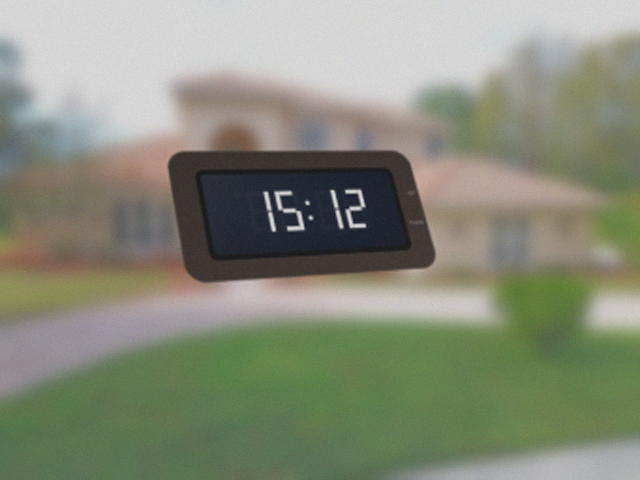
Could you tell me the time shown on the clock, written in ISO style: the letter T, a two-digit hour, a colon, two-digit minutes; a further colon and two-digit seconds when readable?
T15:12
